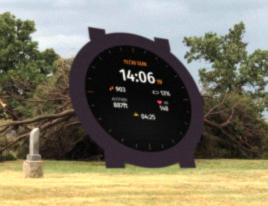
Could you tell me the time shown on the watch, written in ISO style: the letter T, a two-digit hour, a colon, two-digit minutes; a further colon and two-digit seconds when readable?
T14:06
